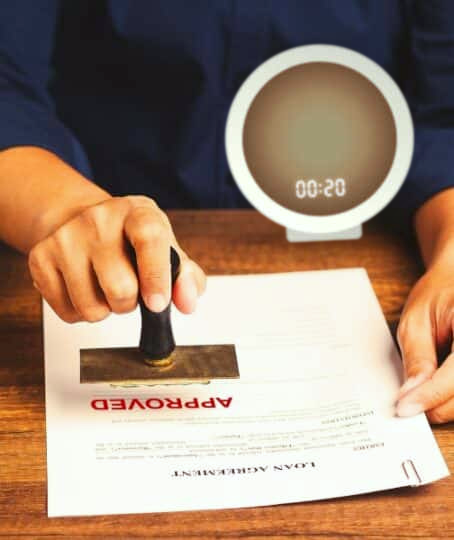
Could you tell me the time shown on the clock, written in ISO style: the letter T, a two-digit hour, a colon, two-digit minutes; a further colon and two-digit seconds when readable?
T00:20
